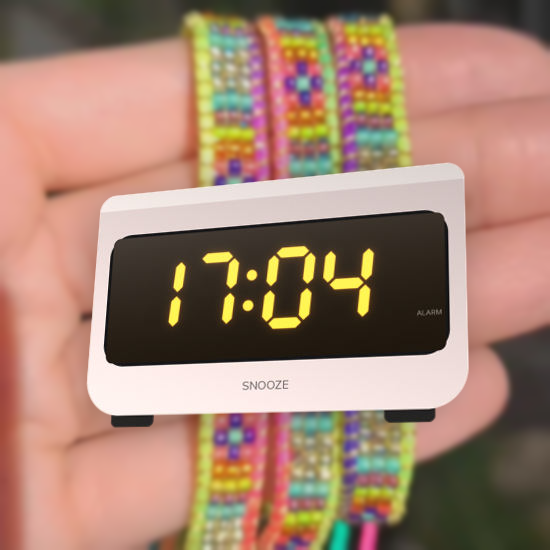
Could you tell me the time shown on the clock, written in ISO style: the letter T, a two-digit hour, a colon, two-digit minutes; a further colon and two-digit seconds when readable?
T17:04
